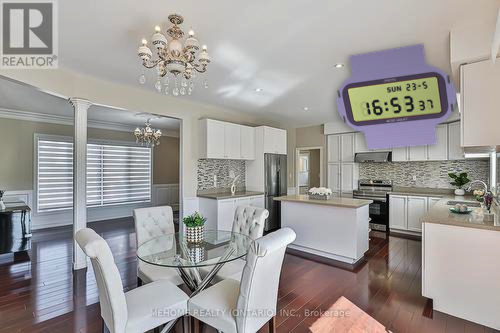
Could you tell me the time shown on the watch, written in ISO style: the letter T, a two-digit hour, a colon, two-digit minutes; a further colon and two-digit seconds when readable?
T16:53:37
